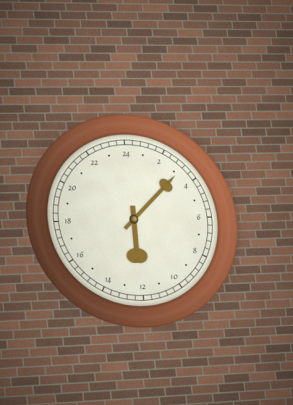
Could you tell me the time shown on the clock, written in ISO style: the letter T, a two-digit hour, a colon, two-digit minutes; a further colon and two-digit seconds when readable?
T12:08
